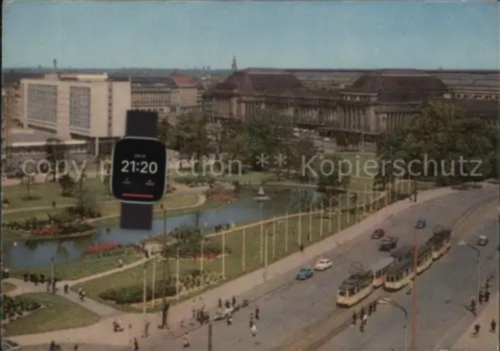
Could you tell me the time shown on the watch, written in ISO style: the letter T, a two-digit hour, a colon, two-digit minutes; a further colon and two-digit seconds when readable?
T21:20
